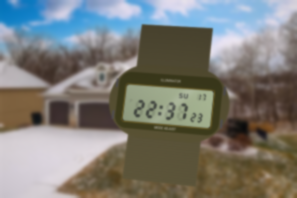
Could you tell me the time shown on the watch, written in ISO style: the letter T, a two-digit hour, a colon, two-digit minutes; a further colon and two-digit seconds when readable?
T22:37
